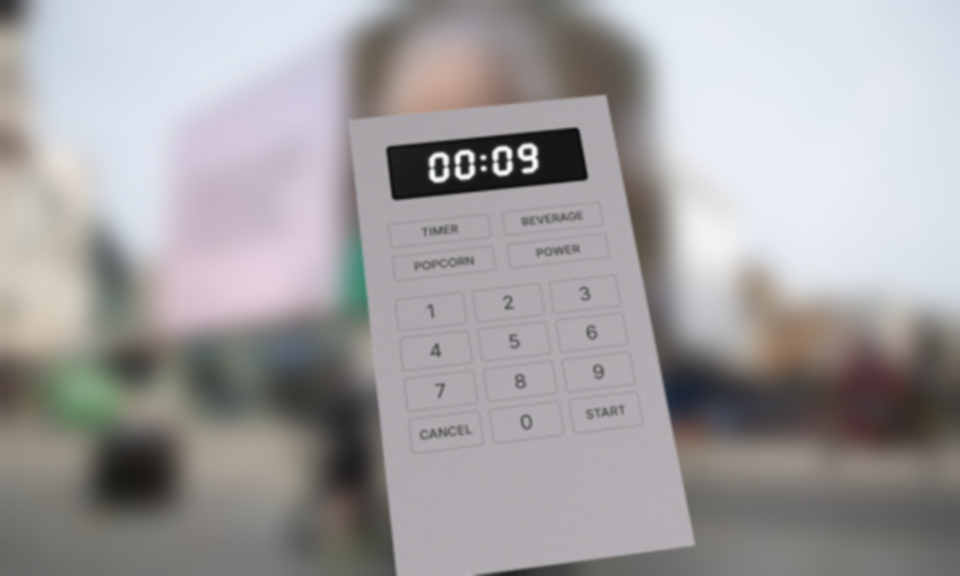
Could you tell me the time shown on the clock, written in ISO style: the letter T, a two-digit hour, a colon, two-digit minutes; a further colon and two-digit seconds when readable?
T00:09
